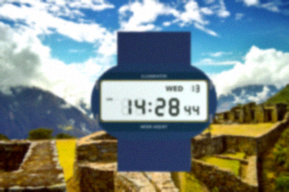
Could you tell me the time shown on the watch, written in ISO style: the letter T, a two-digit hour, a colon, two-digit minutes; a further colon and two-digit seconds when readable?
T14:28:44
